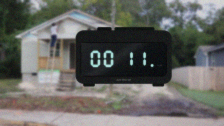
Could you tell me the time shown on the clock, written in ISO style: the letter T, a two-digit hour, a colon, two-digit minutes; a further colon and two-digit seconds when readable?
T00:11
